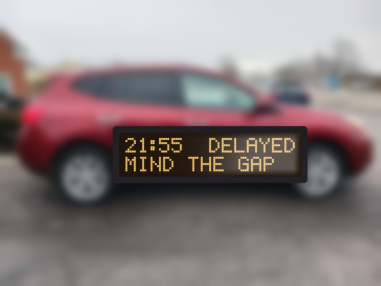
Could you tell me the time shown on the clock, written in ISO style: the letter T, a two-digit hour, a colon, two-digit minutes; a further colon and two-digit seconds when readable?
T21:55
